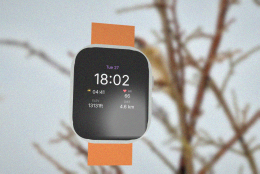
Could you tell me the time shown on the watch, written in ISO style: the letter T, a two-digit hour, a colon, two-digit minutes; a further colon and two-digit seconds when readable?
T18:02
